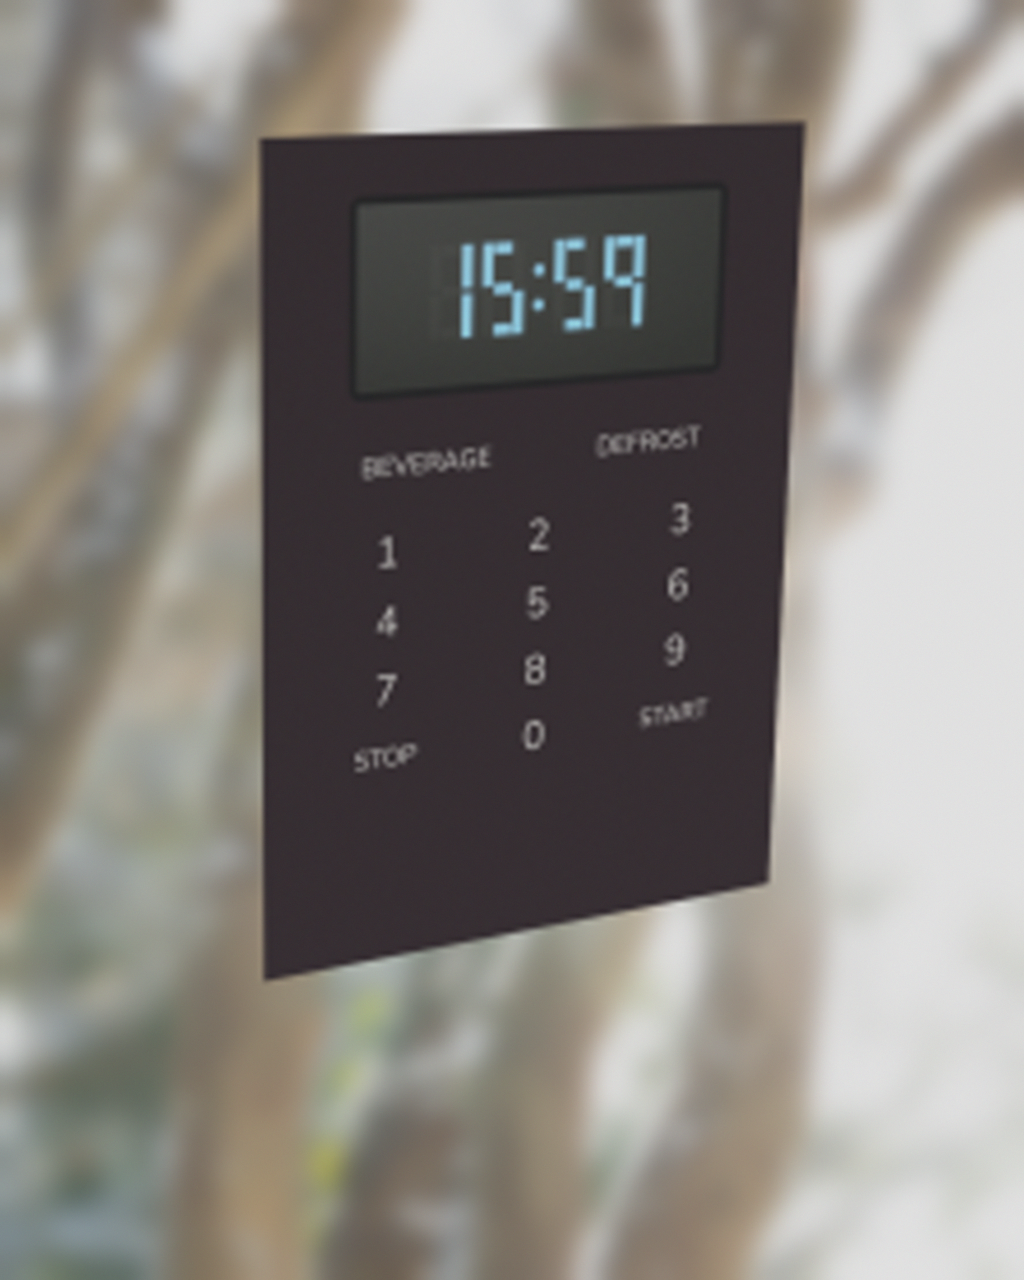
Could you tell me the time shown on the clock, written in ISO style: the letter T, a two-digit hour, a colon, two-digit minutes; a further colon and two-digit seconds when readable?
T15:59
